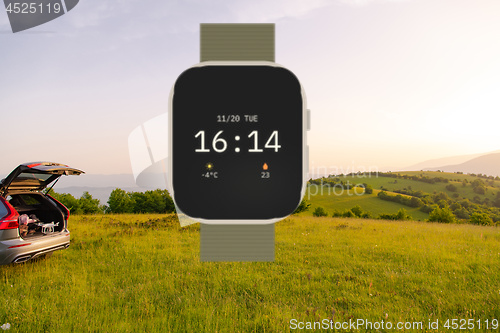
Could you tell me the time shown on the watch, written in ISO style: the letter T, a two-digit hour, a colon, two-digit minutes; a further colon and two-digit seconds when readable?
T16:14
